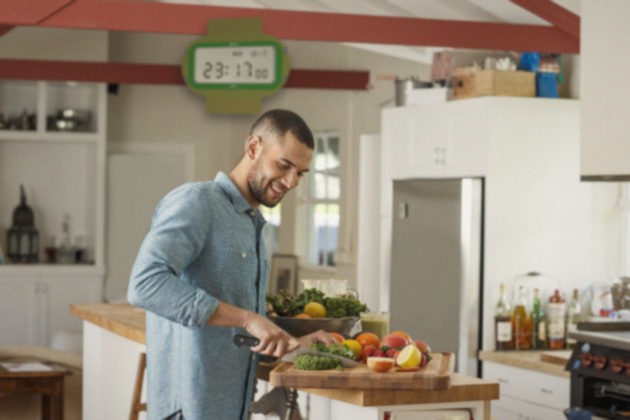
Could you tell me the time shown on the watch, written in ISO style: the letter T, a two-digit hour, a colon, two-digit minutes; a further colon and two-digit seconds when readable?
T23:17
